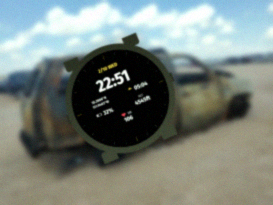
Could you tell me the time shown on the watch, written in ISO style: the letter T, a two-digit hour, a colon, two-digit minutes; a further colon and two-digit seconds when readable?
T22:51
